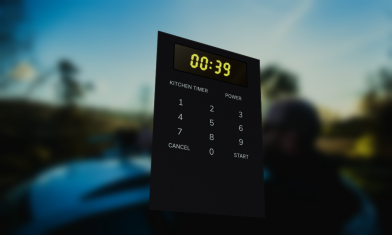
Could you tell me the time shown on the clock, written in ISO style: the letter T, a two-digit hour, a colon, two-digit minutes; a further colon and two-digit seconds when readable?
T00:39
